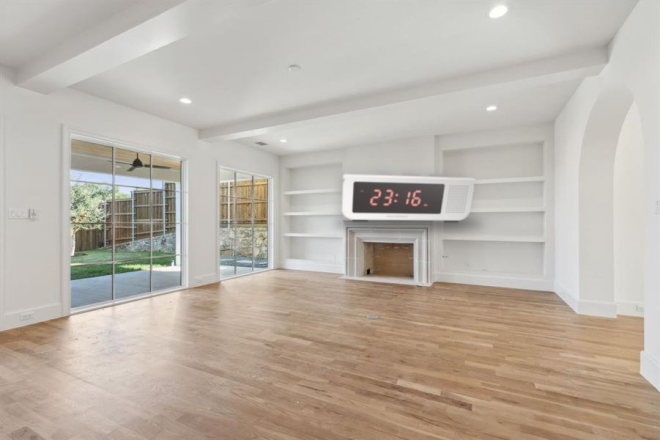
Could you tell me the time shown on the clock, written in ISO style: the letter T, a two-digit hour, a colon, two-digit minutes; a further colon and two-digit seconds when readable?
T23:16
